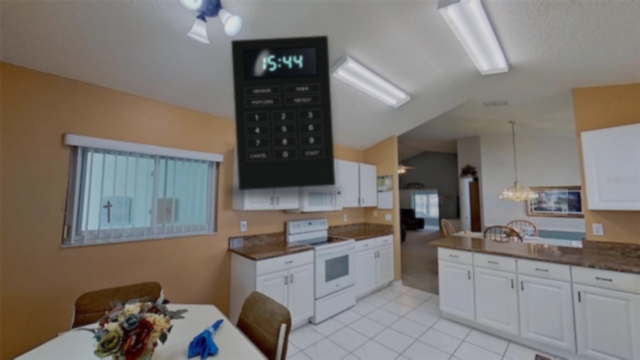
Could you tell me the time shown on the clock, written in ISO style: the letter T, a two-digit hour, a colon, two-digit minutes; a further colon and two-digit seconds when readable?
T15:44
